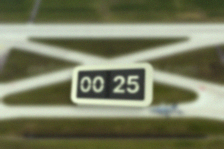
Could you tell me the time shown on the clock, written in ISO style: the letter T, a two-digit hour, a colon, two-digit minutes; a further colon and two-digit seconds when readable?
T00:25
